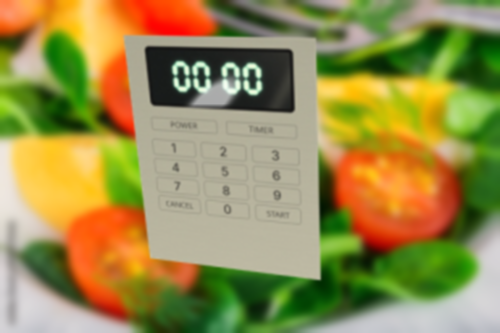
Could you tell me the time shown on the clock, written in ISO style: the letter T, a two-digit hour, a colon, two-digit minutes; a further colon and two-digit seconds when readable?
T00:00
